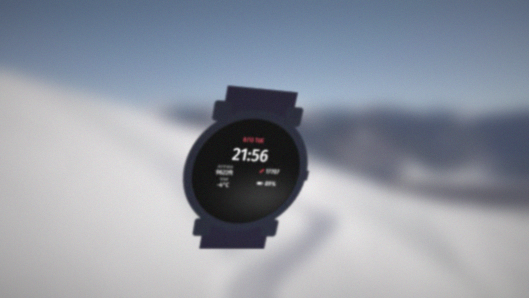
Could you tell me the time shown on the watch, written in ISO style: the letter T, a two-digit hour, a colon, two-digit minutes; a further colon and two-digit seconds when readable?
T21:56
